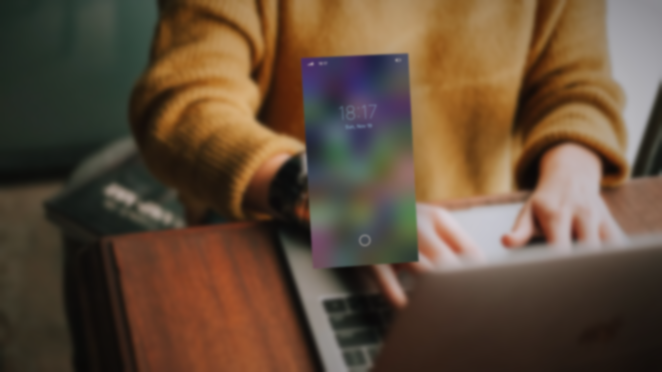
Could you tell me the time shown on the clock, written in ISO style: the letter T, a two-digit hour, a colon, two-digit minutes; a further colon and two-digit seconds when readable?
T18:17
